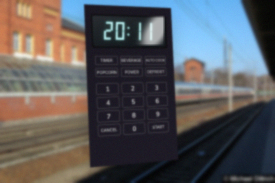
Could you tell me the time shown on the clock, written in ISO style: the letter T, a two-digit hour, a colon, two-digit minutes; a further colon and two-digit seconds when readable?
T20:11
